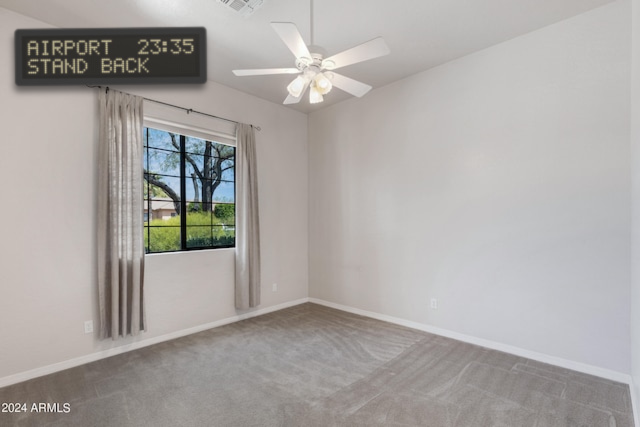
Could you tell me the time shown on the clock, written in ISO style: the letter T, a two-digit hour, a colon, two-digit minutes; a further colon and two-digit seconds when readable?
T23:35
